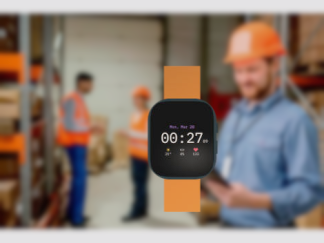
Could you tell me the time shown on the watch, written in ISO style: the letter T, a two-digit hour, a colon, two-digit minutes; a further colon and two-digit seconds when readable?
T00:27
